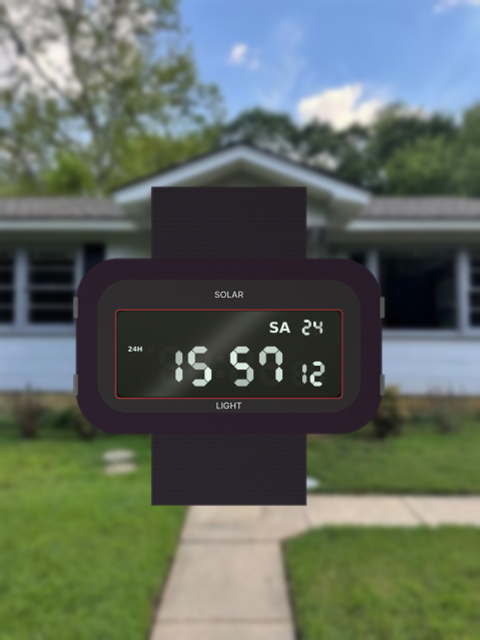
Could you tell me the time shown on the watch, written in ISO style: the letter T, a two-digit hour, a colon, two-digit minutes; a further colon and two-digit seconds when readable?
T15:57:12
